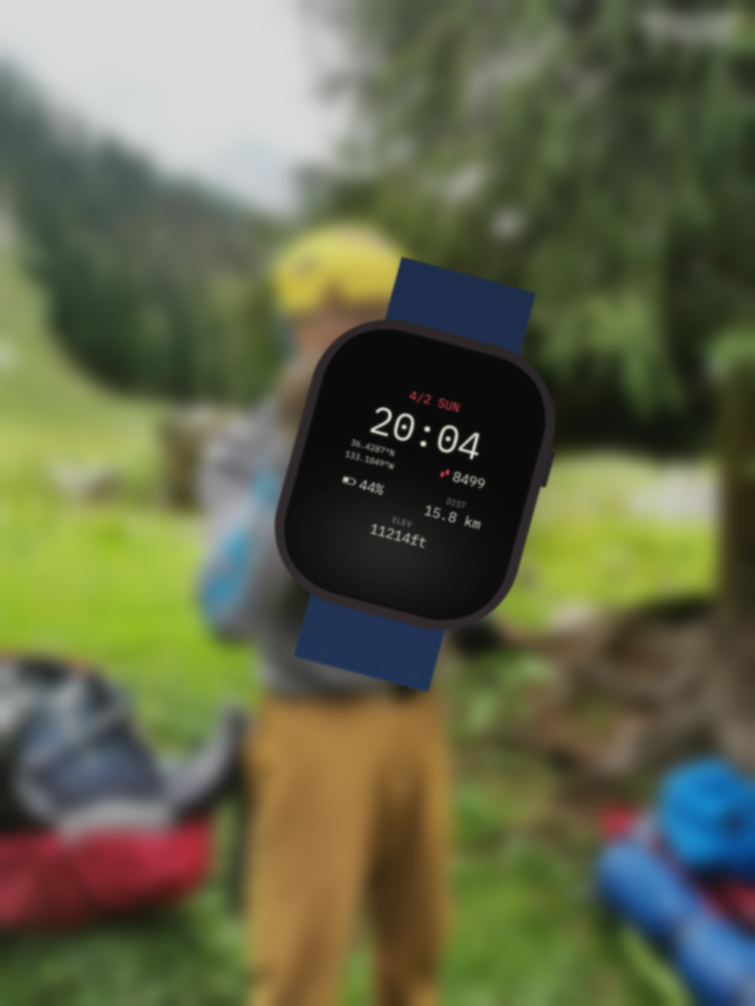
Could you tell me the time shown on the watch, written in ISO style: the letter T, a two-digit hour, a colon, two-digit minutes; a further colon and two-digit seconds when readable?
T20:04
